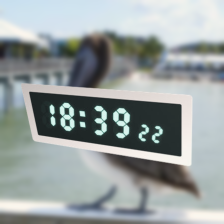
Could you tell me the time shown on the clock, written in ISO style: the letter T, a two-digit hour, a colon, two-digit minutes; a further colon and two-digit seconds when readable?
T18:39:22
